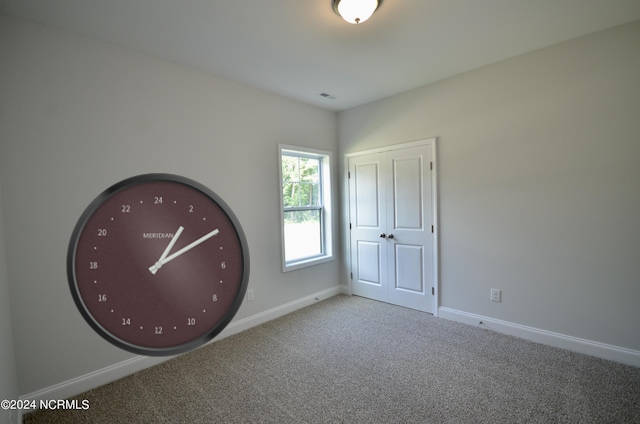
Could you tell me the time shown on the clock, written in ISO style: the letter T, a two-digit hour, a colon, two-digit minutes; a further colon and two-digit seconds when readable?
T02:10
